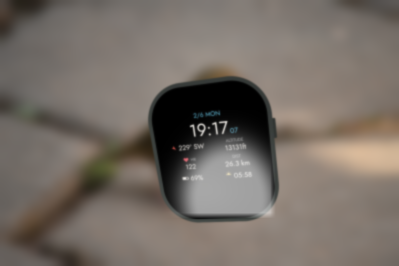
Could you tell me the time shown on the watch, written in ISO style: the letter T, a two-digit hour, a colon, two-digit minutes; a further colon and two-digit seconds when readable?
T19:17
